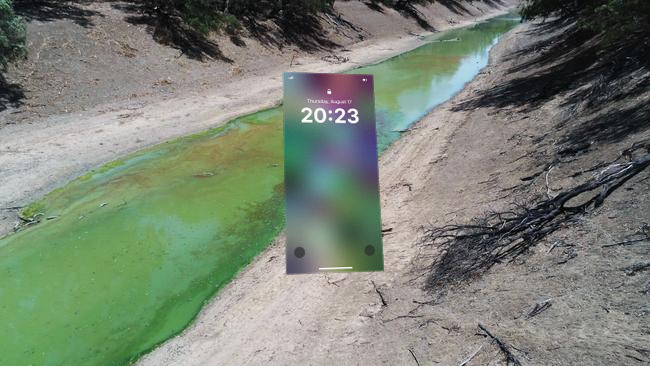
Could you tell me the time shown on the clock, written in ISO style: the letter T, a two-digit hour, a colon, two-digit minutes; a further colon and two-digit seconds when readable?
T20:23
